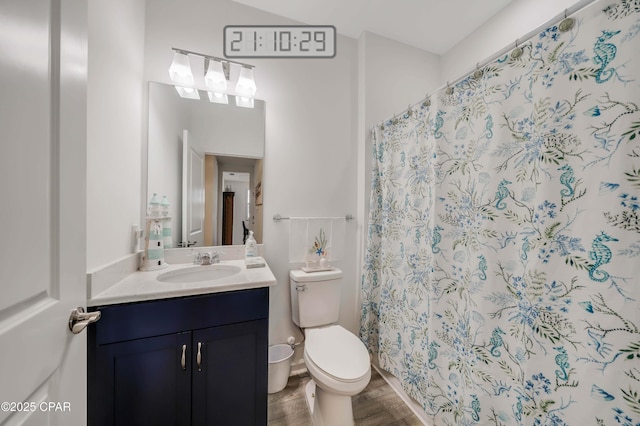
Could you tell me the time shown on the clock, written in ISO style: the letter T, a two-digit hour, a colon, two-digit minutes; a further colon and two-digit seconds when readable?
T21:10:29
